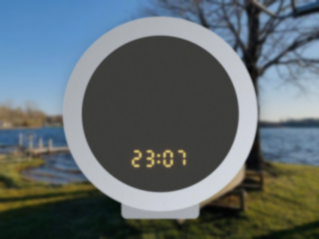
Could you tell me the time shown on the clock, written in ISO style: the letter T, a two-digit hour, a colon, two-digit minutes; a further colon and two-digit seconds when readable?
T23:07
